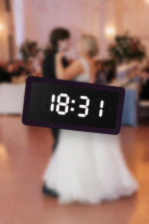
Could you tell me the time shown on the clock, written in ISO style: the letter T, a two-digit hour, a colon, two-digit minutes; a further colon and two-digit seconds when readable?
T18:31
